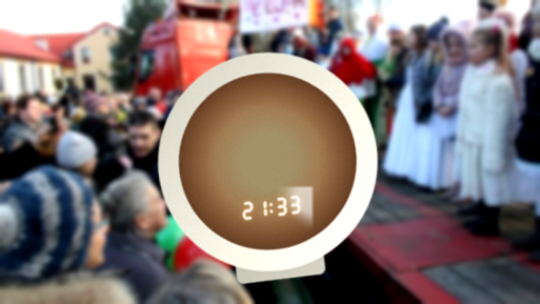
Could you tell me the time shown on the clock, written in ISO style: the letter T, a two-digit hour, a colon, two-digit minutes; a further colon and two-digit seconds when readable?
T21:33
